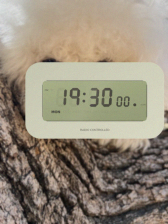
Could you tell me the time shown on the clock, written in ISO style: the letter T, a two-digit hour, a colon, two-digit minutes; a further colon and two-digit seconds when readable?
T19:30:00
